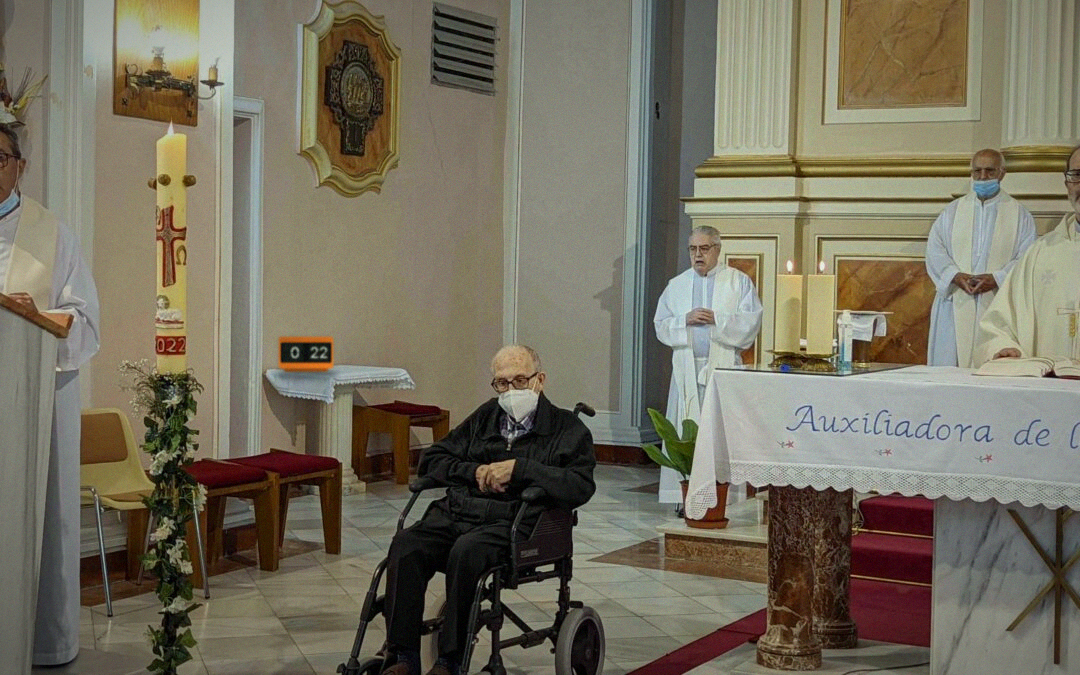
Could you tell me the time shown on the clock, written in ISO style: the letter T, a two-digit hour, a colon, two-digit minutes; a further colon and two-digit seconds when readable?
T00:22
